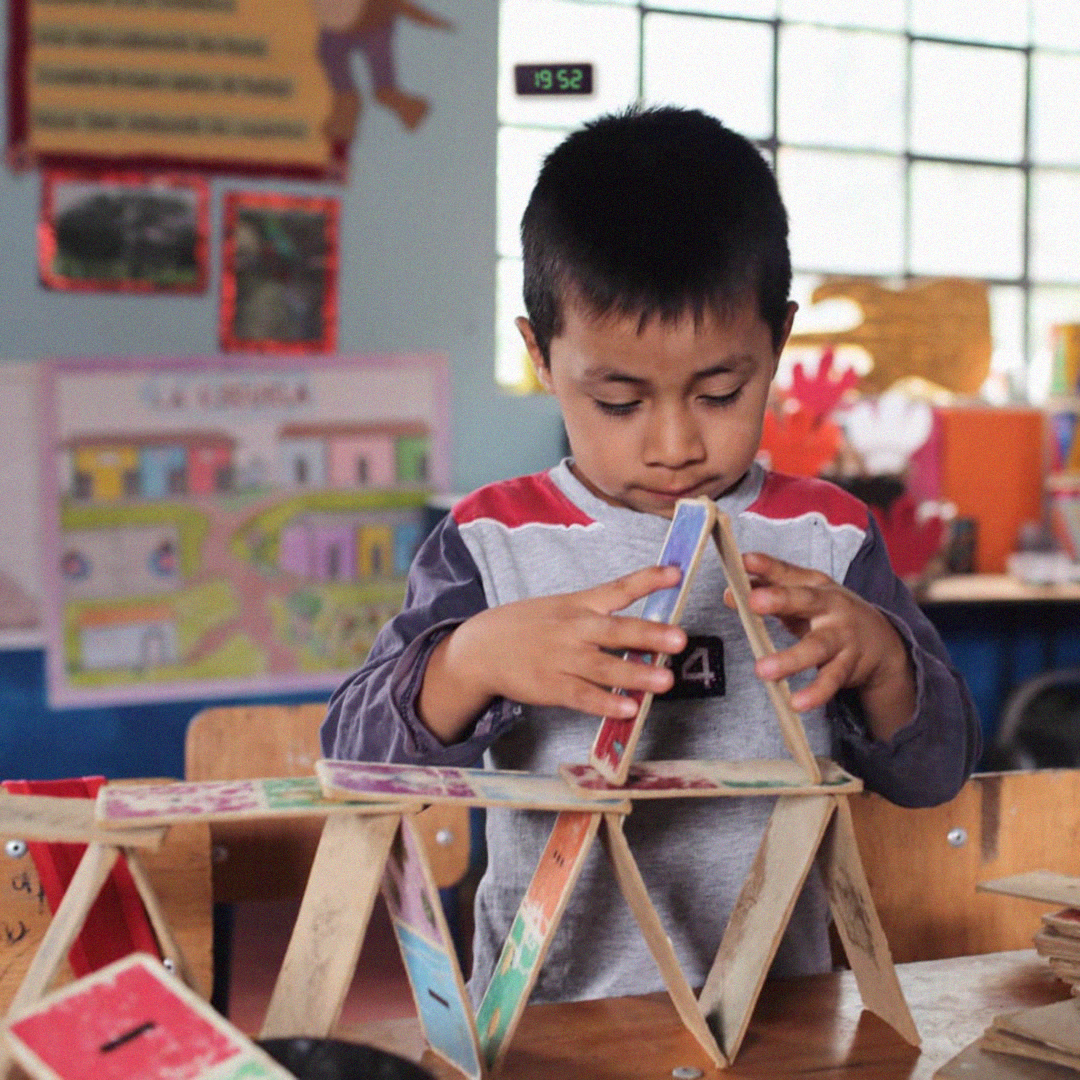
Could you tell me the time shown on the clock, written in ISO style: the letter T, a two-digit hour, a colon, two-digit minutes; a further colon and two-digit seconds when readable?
T19:52
